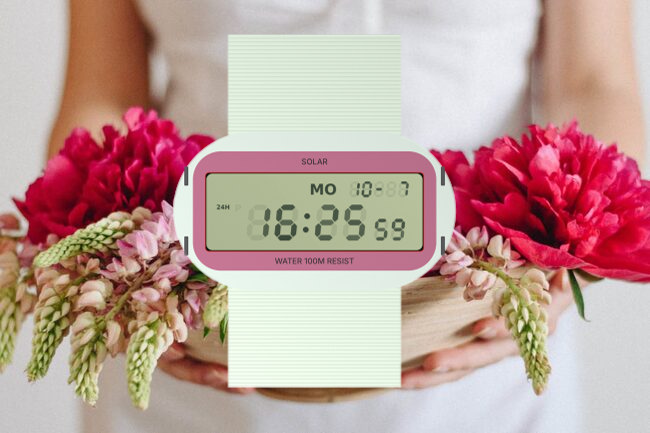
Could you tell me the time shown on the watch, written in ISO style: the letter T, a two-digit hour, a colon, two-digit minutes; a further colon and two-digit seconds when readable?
T16:25:59
